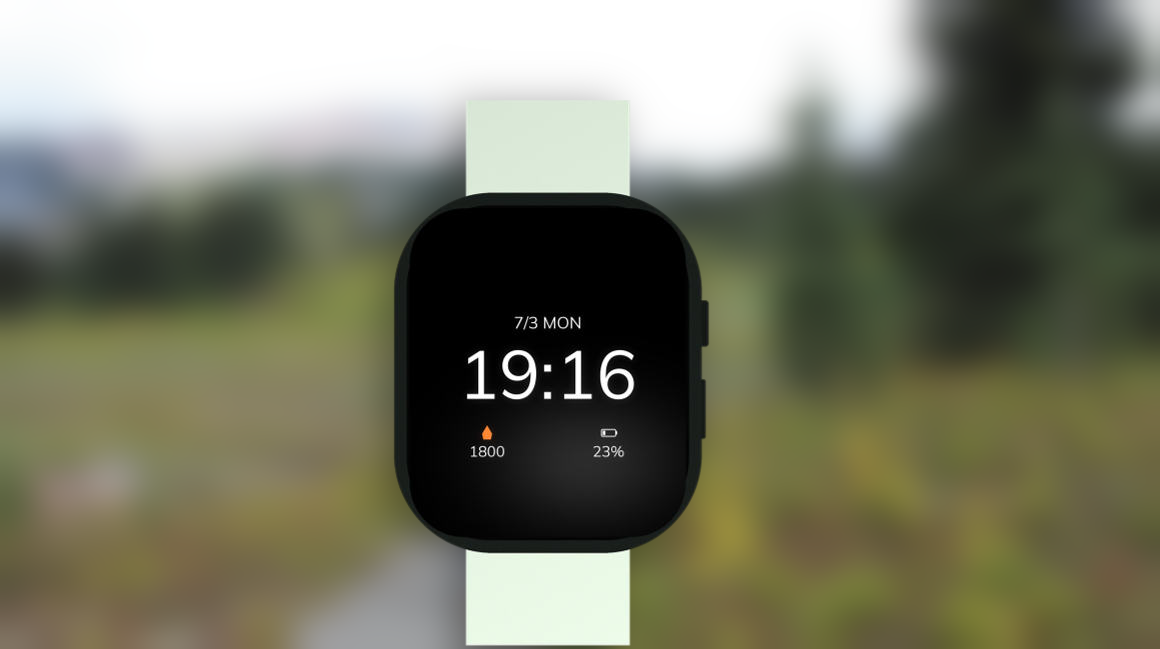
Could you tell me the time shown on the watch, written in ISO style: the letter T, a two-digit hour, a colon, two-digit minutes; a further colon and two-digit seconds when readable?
T19:16
